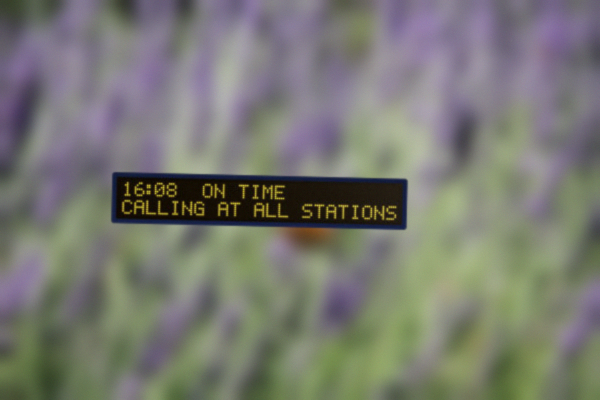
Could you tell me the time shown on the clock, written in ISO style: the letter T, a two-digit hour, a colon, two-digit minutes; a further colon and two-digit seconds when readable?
T16:08
